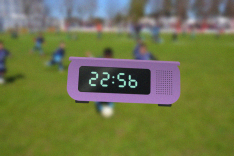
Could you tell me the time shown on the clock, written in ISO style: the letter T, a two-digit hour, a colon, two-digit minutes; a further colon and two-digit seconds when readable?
T22:56
